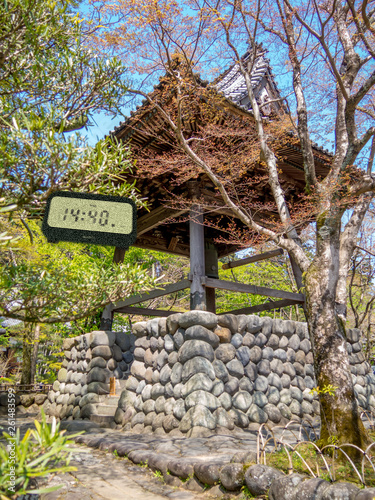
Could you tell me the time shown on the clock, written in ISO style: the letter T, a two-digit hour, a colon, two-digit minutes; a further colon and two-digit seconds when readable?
T14:40
